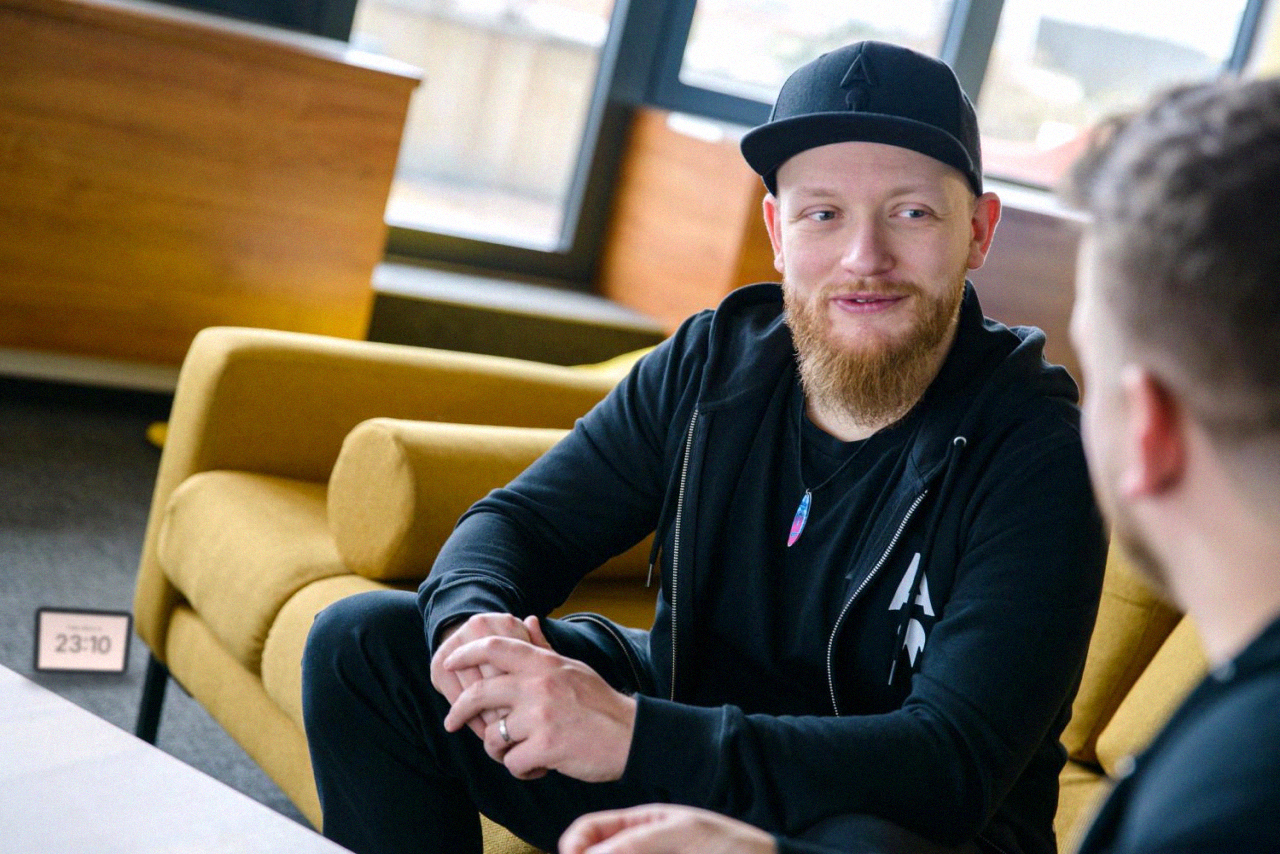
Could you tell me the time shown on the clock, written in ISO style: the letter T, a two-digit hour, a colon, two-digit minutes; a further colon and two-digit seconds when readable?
T23:10
